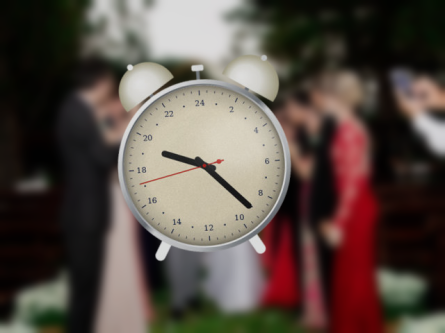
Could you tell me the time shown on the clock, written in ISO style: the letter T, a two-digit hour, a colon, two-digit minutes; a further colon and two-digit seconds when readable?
T19:22:43
